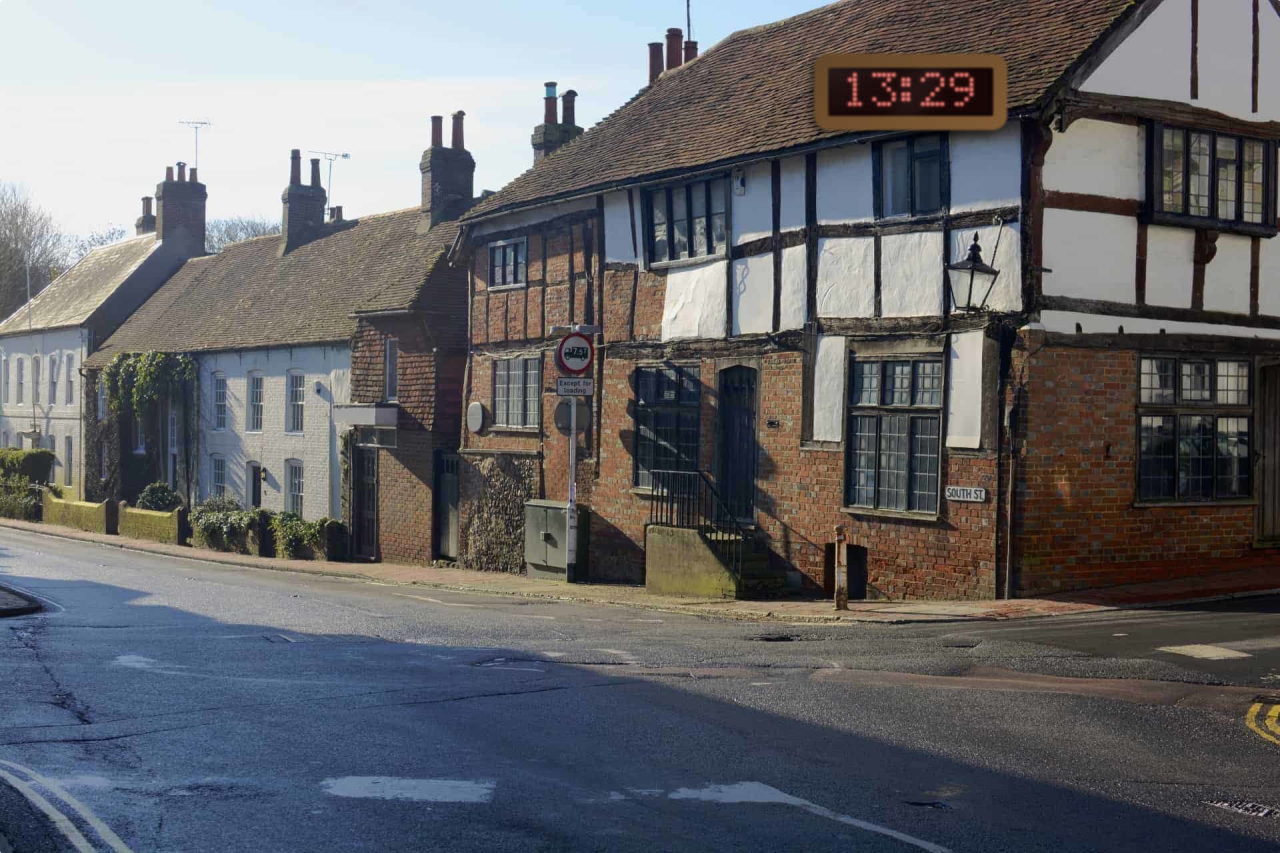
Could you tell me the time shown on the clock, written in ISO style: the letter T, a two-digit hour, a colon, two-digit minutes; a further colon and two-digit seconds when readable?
T13:29
